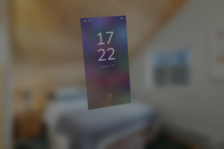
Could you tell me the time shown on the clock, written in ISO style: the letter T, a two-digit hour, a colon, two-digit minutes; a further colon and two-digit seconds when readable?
T17:22
